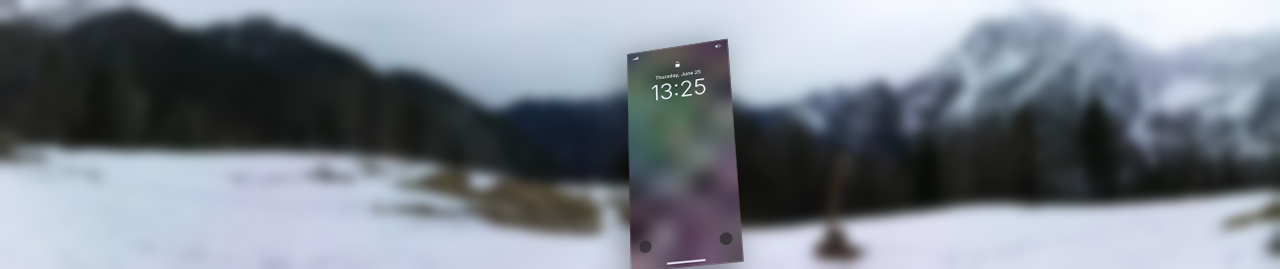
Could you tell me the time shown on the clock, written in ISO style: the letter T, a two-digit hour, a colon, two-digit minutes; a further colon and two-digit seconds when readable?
T13:25
